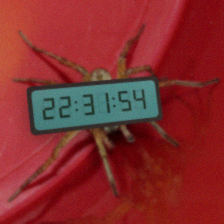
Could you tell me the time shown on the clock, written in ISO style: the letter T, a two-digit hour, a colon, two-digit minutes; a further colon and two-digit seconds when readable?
T22:31:54
